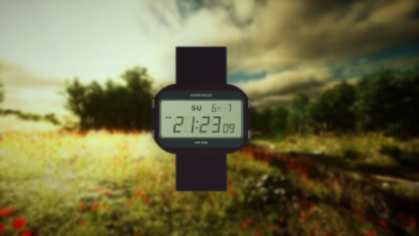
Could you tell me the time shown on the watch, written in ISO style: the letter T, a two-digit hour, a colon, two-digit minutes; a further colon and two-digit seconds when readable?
T21:23
